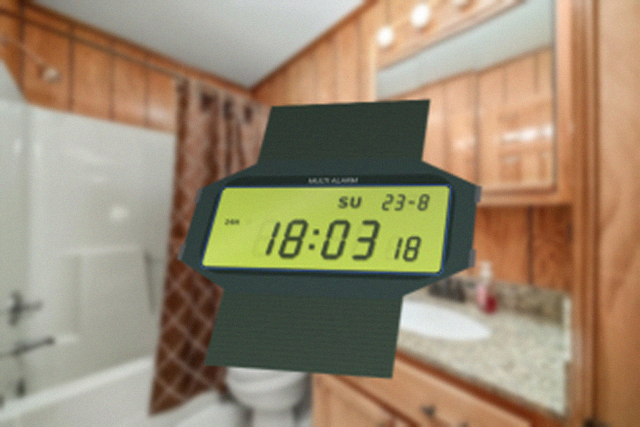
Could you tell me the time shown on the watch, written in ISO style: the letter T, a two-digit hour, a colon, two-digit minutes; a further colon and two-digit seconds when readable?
T18:03:18
